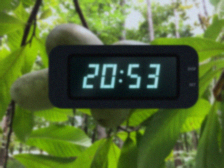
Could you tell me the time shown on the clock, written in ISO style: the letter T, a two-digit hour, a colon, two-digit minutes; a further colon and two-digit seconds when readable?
T20:53
